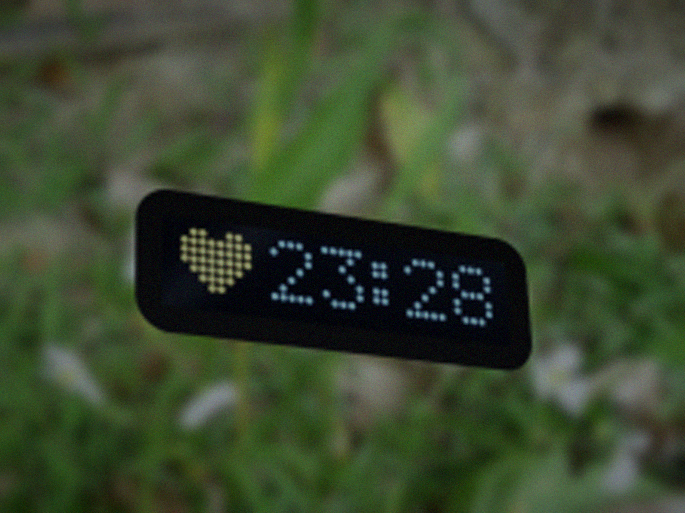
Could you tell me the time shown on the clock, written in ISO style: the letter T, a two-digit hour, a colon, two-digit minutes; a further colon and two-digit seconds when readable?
T23:28
